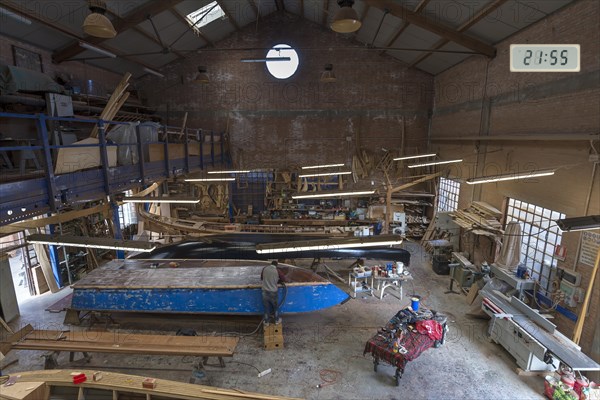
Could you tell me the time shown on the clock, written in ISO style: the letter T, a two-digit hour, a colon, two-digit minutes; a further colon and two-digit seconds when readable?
T21:55
